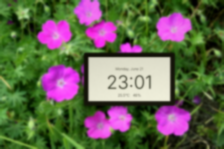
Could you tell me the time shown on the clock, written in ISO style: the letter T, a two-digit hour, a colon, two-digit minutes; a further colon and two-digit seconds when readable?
T23:01
